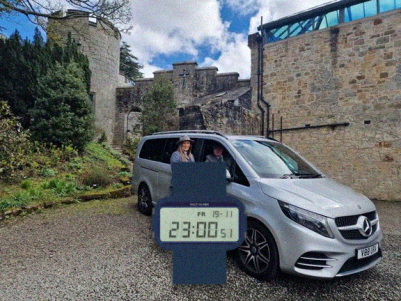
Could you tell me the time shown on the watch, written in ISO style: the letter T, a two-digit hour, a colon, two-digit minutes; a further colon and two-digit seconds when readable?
T23:00:51
